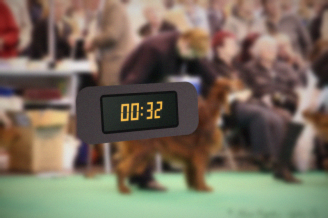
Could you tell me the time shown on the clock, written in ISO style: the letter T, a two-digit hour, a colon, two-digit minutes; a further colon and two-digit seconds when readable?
T00:32
